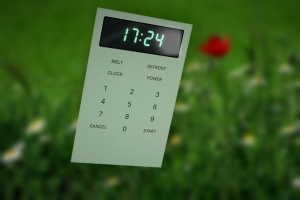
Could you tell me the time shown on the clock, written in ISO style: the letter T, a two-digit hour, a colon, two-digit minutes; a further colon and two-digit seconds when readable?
T17:24
